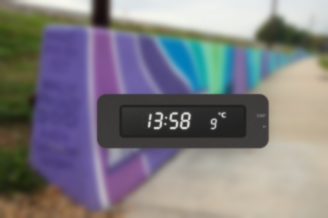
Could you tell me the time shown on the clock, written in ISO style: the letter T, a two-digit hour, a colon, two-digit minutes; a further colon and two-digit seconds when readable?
T13:58
